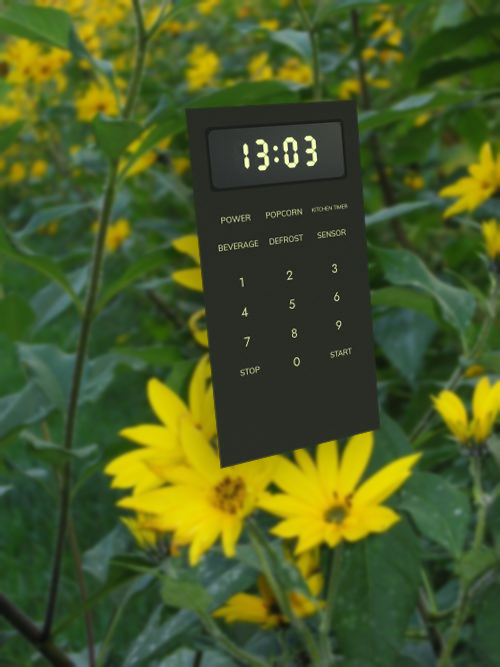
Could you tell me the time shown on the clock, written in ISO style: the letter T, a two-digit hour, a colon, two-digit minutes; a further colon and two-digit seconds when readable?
T13:03
